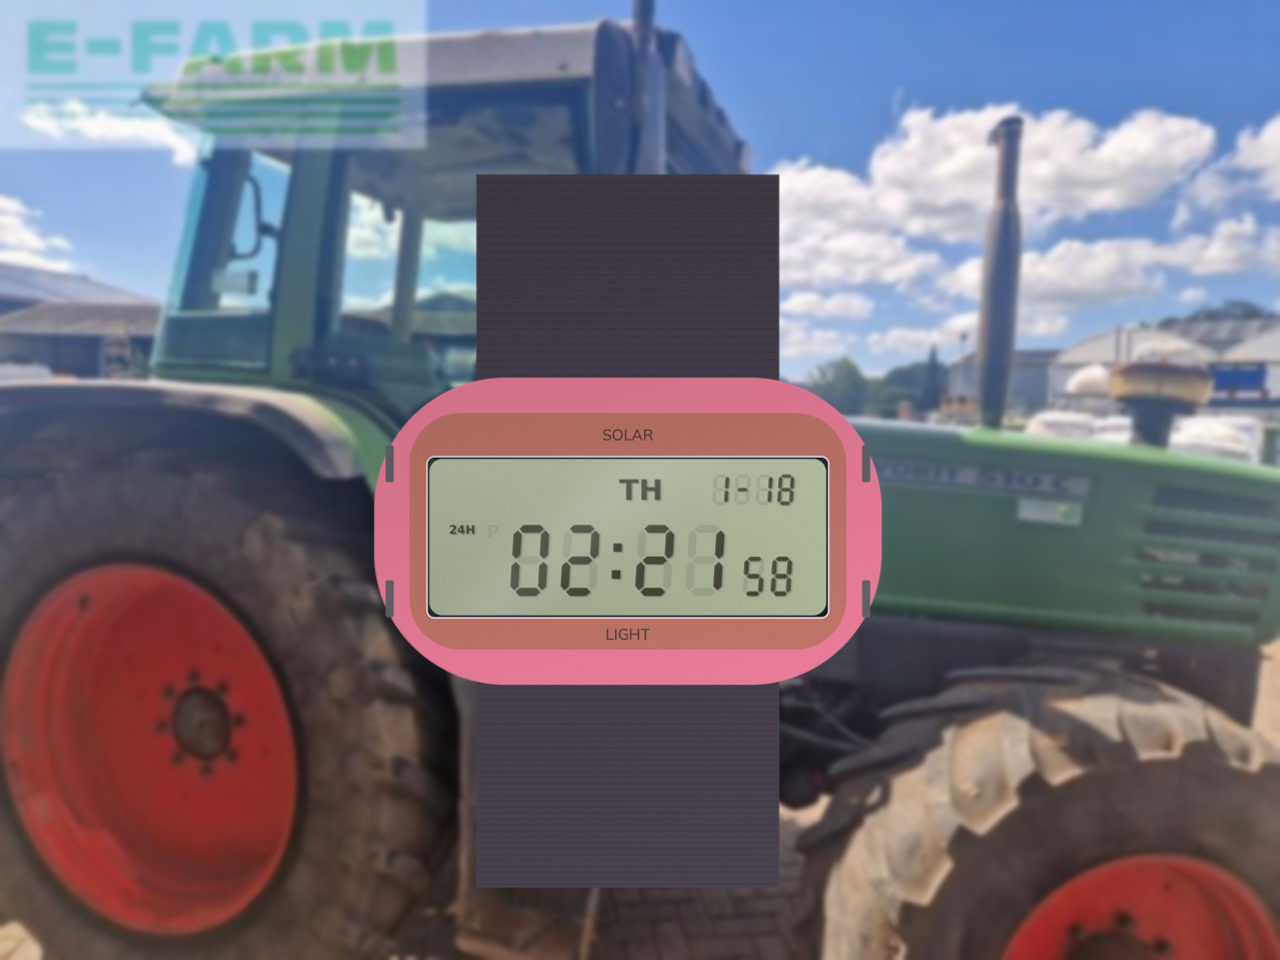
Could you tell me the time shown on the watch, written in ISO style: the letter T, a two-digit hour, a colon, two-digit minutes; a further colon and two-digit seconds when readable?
T02:21:58
